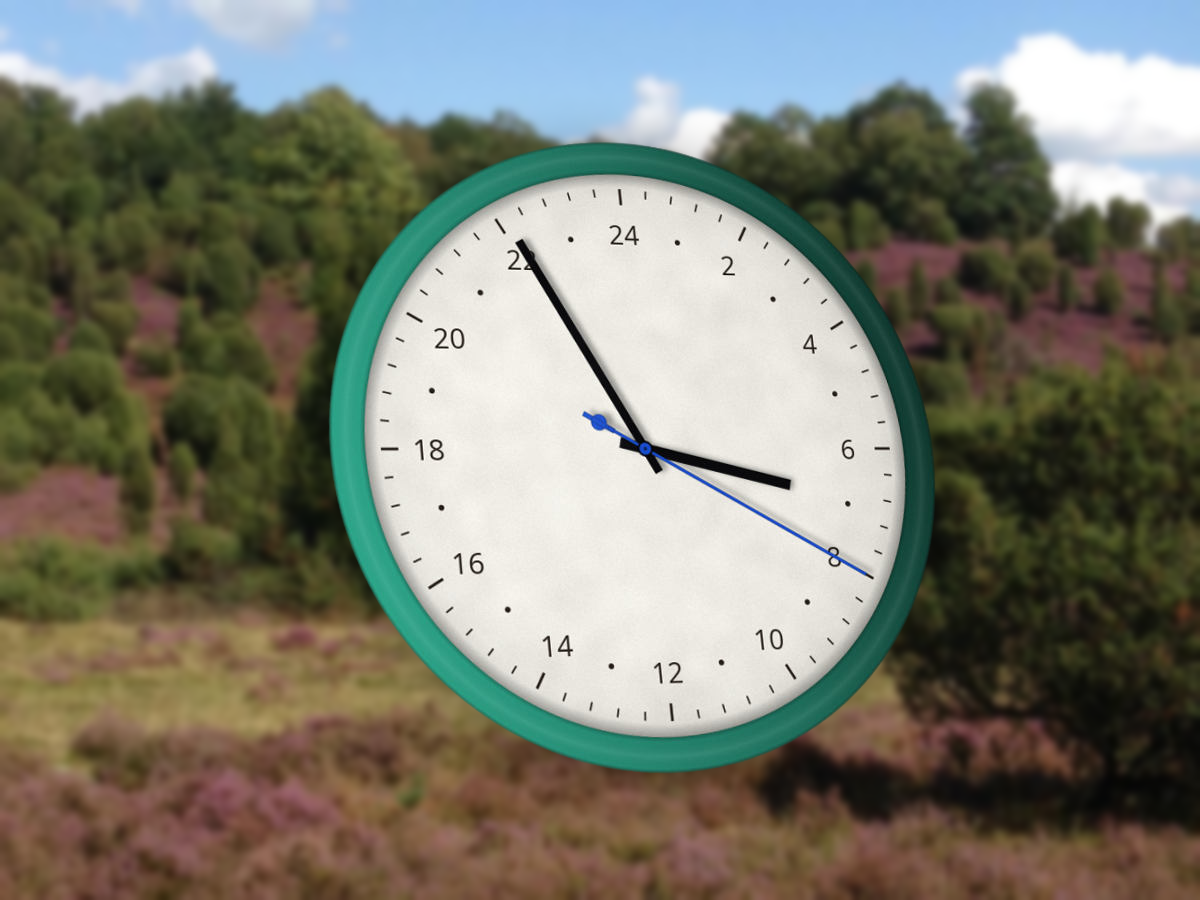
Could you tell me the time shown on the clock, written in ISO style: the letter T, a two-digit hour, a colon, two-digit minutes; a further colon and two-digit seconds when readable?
T06:55:20
